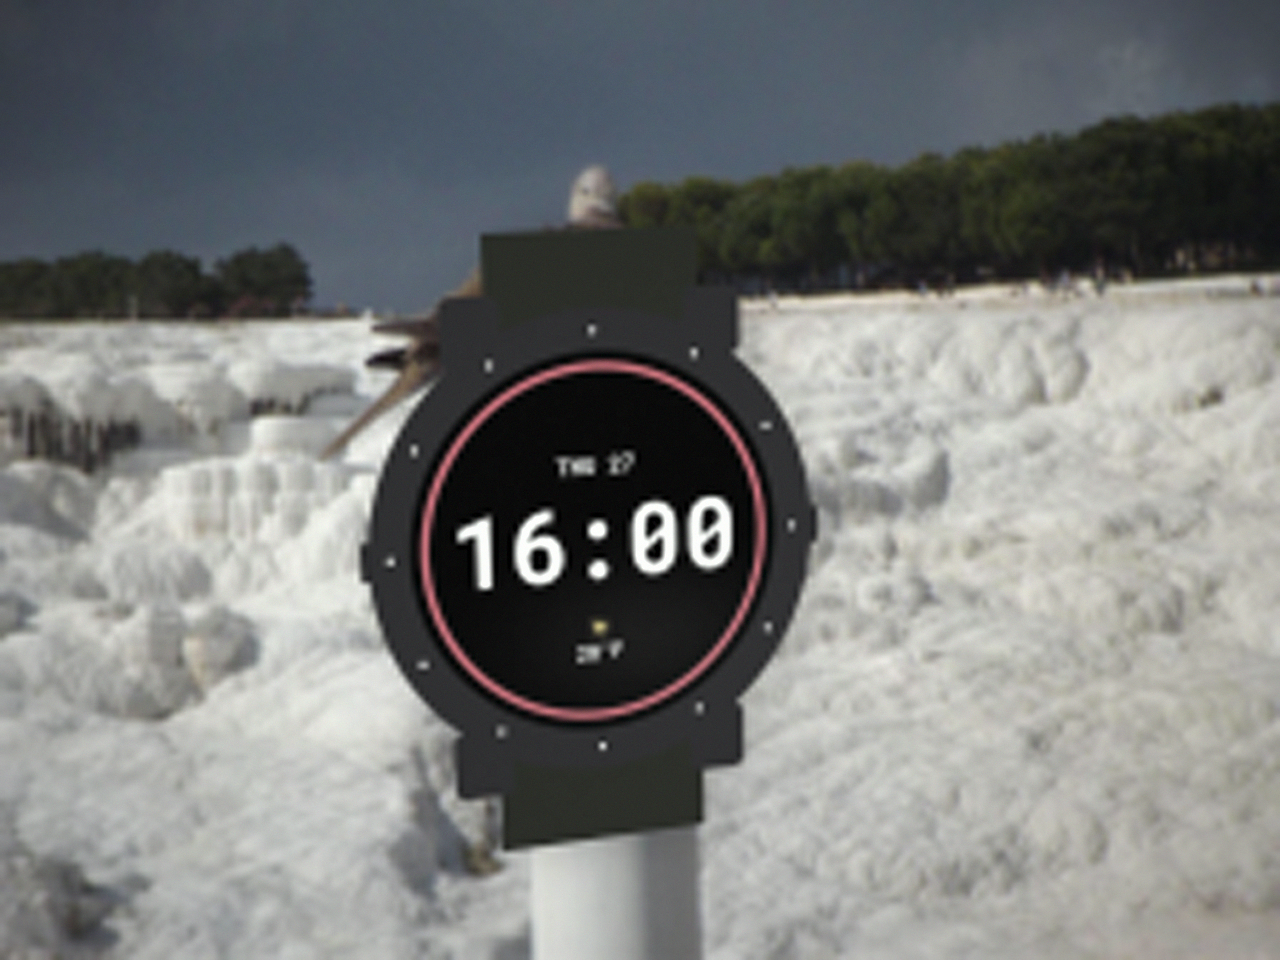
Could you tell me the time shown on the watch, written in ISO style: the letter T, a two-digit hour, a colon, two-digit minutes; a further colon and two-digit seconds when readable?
T16:00
